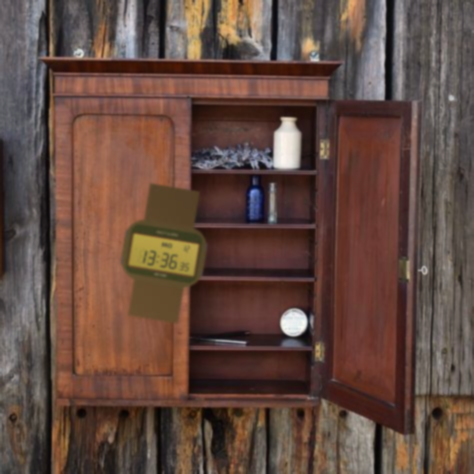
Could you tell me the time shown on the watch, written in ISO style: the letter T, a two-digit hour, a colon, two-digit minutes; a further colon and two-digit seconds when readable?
T13:36
